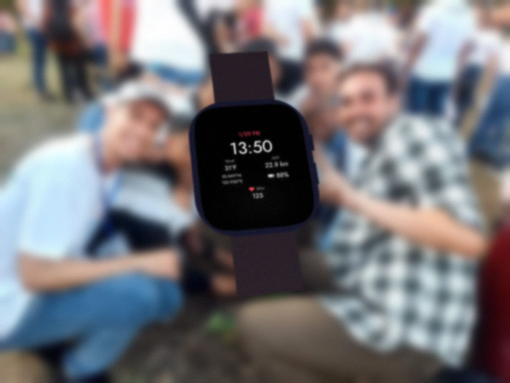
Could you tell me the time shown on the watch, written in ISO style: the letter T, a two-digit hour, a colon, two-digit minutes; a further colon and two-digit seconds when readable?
T13:50
